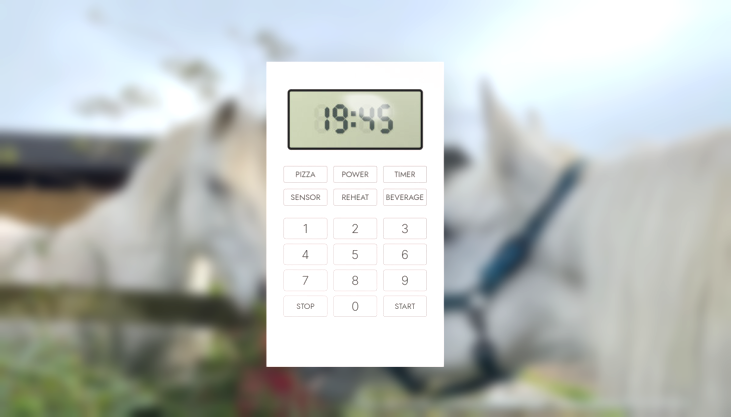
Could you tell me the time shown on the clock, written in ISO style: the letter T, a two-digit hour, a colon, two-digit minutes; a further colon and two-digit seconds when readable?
T19:45
